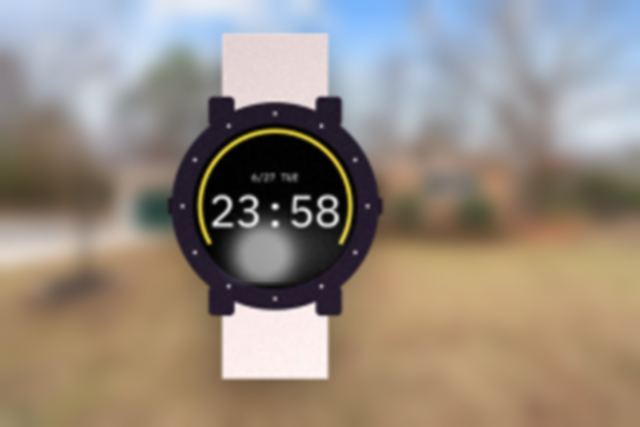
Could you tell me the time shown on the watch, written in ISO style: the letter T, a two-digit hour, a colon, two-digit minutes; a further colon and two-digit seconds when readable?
T23:58
